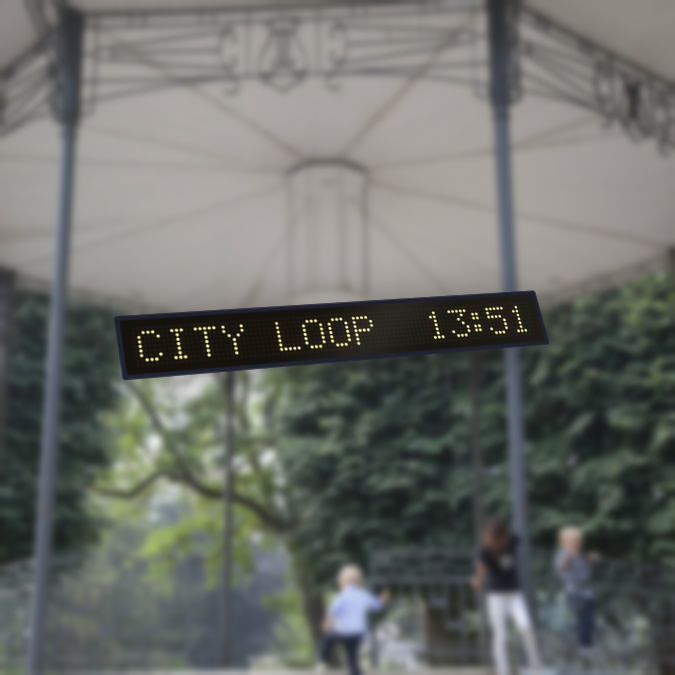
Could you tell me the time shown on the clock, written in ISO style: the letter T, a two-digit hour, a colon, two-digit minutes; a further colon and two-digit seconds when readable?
T13:51
